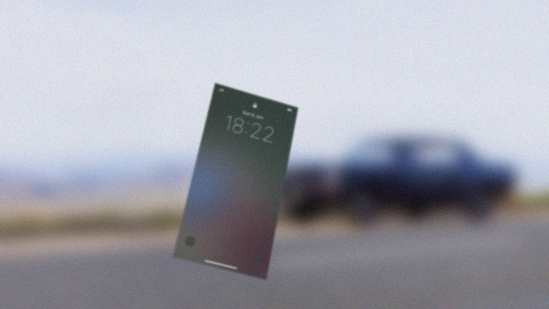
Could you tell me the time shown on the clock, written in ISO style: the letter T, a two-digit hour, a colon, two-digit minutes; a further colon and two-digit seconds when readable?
T18:22
